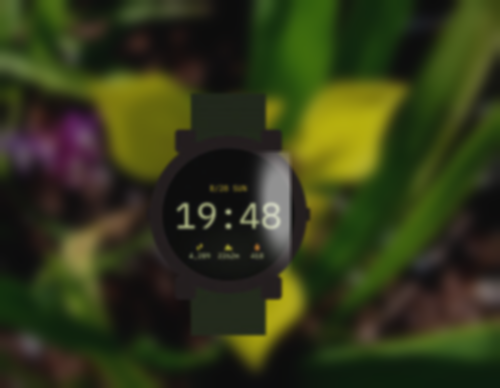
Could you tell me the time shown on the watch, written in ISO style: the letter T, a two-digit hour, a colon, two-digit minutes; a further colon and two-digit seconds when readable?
T19:48
